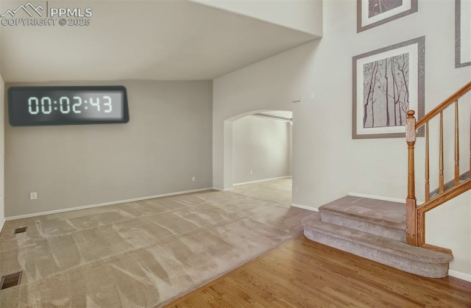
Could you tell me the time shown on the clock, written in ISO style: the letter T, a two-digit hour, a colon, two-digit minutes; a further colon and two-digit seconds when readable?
T00:02:43
